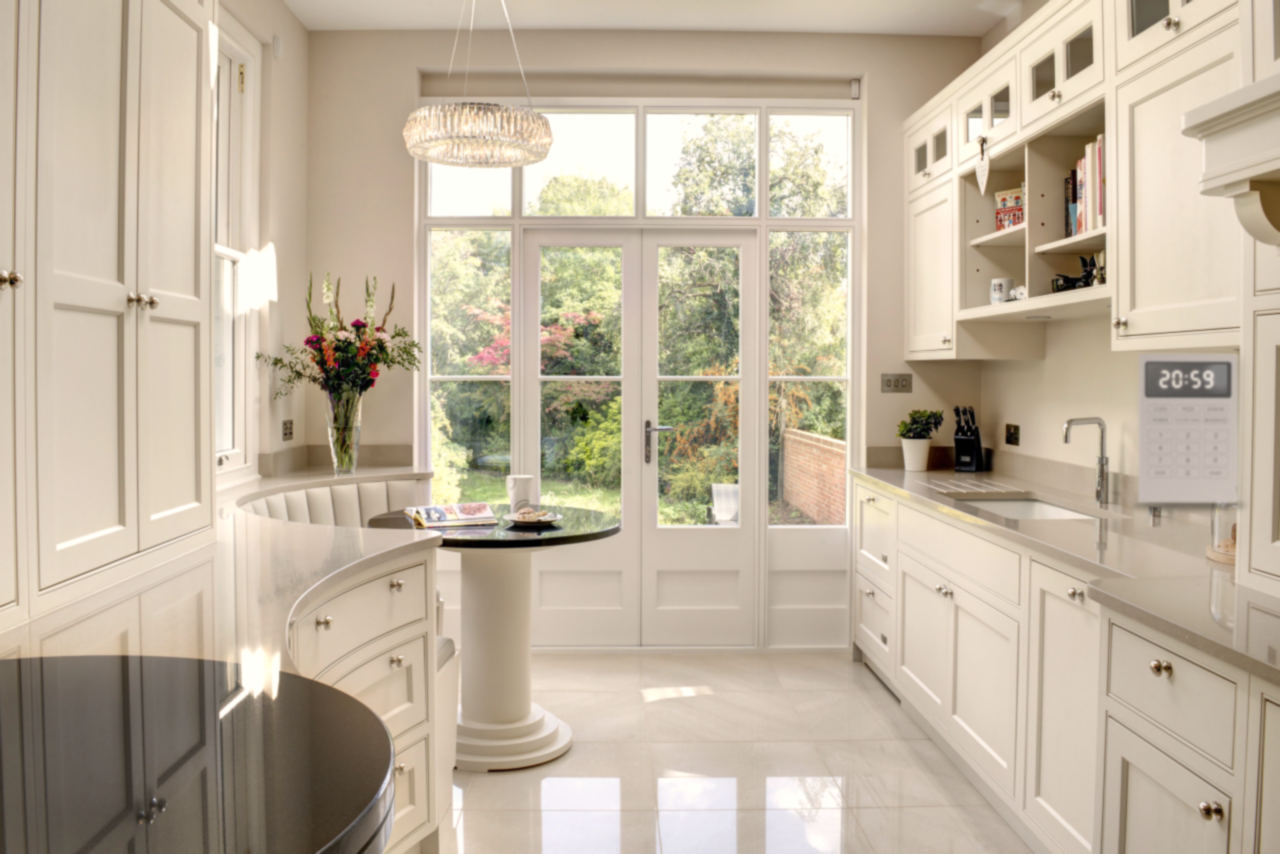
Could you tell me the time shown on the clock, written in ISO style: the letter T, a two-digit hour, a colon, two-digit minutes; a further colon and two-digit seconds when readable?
T20:59
